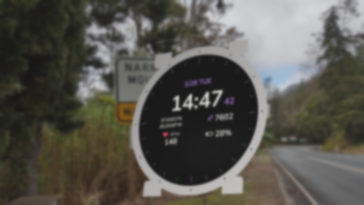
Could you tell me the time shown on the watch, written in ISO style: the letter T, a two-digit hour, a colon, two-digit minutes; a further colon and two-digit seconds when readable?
T14:47
